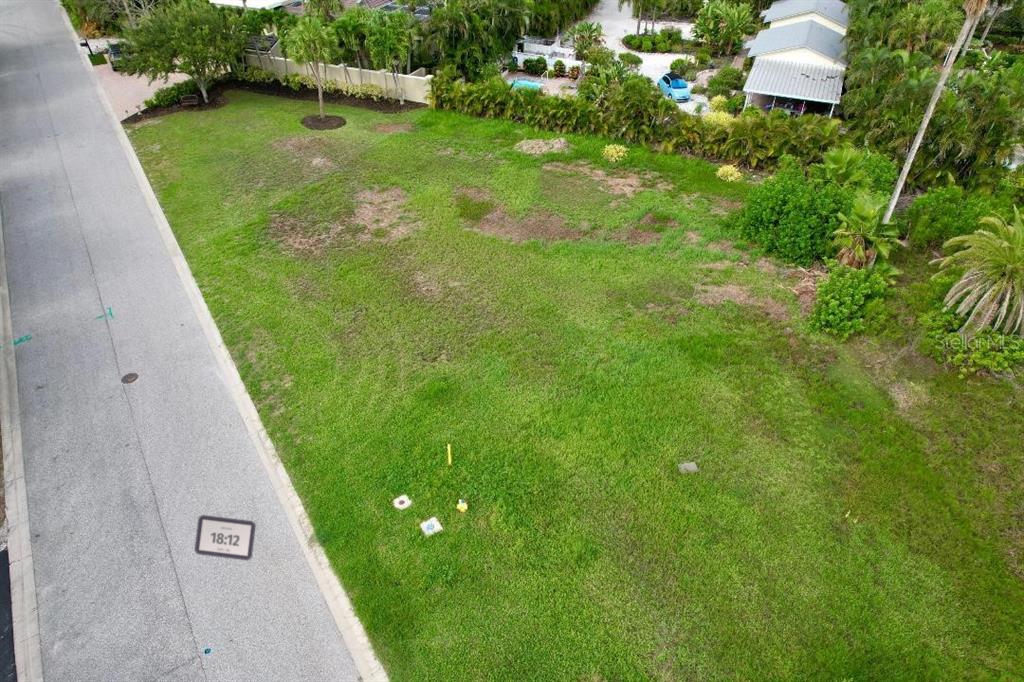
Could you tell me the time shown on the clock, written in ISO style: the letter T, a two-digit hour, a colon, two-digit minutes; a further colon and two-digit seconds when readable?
T18:12
